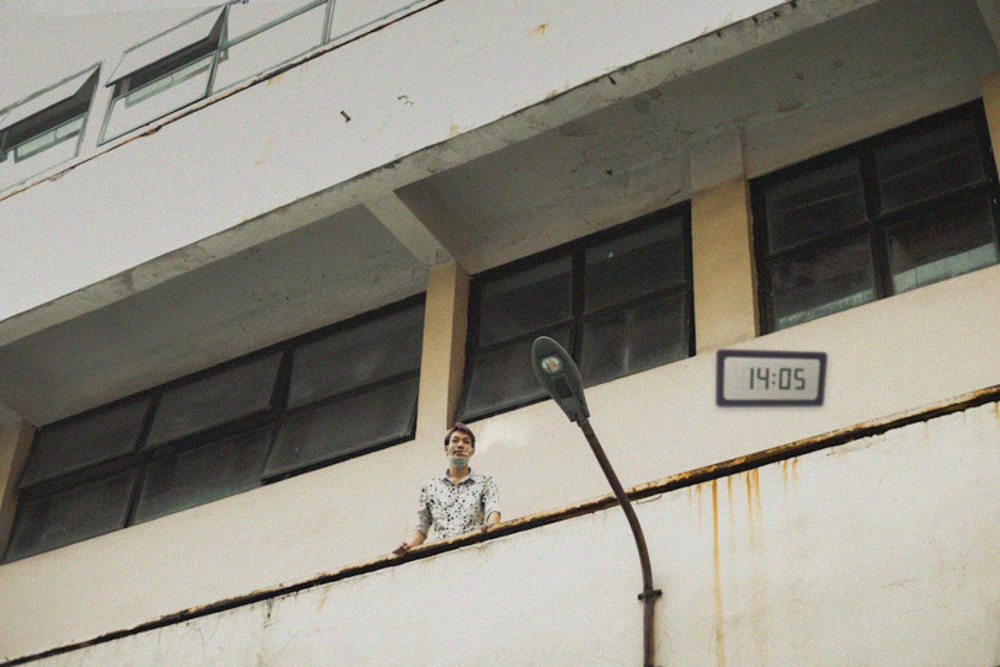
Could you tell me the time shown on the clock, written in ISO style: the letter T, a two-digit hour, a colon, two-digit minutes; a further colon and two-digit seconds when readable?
T14:05
